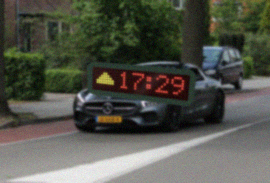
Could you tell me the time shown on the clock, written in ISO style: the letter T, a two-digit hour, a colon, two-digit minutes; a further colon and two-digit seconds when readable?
T17:29
